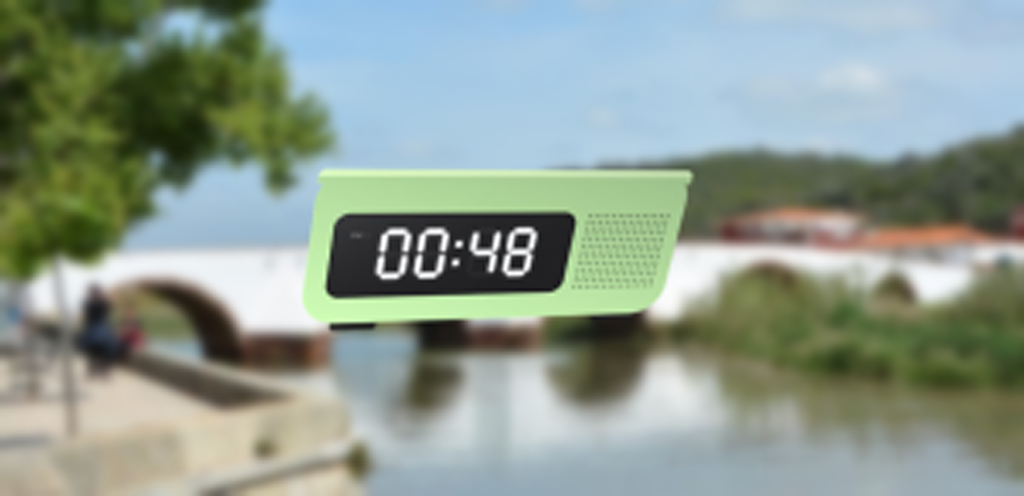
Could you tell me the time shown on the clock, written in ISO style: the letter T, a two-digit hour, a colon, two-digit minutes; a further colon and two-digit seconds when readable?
T00:48
